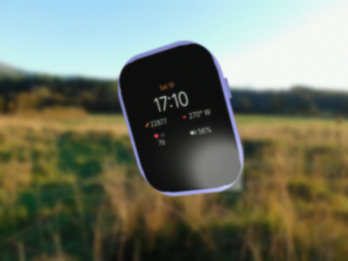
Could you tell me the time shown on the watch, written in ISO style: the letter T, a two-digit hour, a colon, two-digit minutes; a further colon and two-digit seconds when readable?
T17:10
